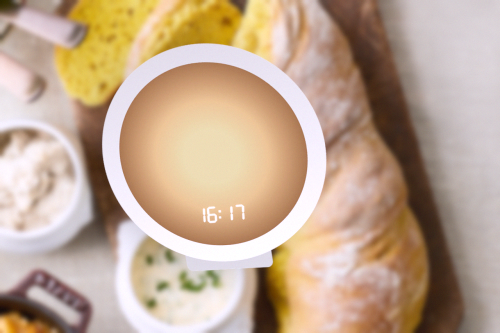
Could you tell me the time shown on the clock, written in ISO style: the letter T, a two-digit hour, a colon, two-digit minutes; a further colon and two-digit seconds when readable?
T16:17
